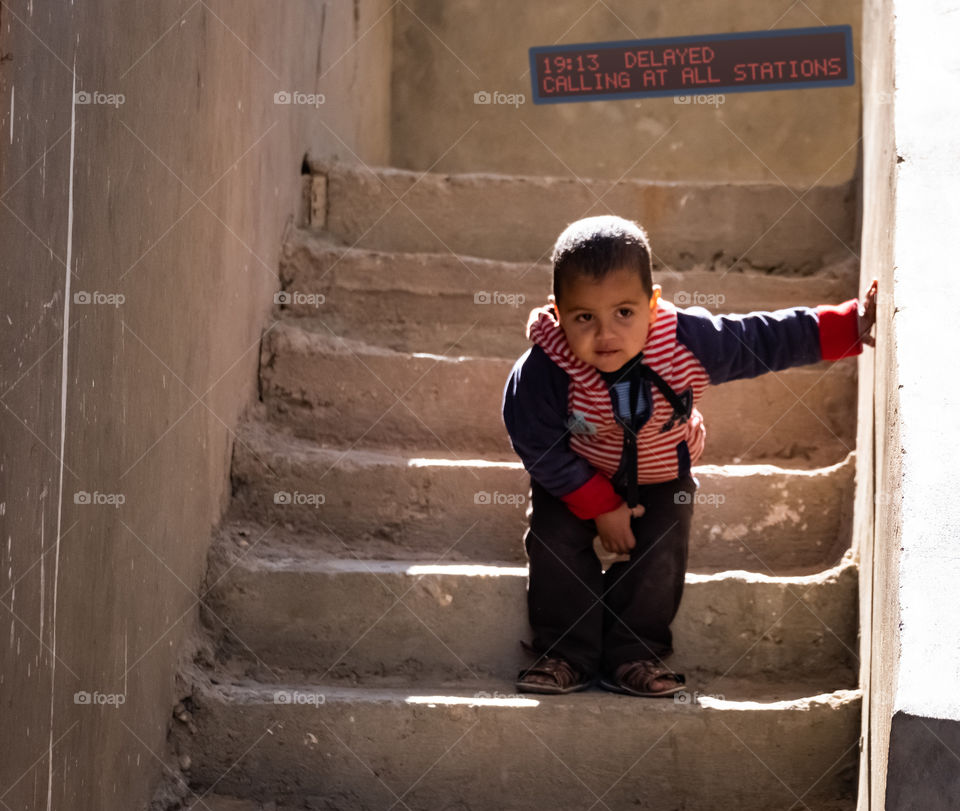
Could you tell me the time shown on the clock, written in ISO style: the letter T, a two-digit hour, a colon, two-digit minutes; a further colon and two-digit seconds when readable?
T19:13
